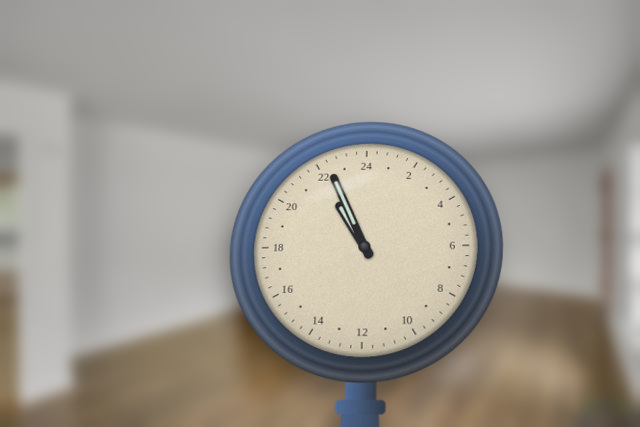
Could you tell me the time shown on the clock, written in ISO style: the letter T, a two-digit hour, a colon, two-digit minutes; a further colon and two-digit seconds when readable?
T21:56
